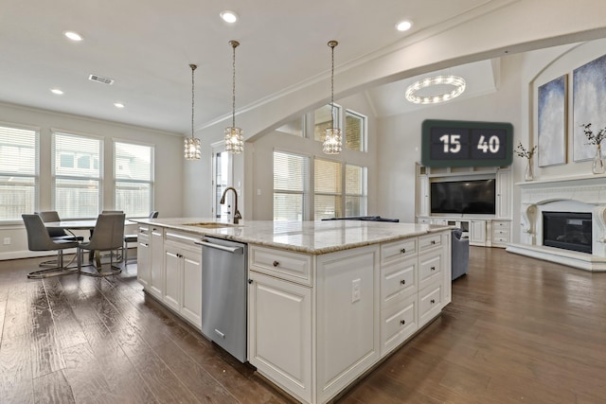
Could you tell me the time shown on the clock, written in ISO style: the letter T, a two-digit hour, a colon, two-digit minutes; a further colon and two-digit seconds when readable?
T15:40
